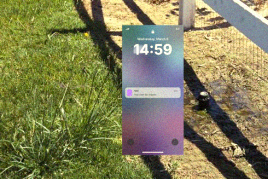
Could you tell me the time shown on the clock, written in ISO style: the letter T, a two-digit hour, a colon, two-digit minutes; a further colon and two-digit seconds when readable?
T14:59
